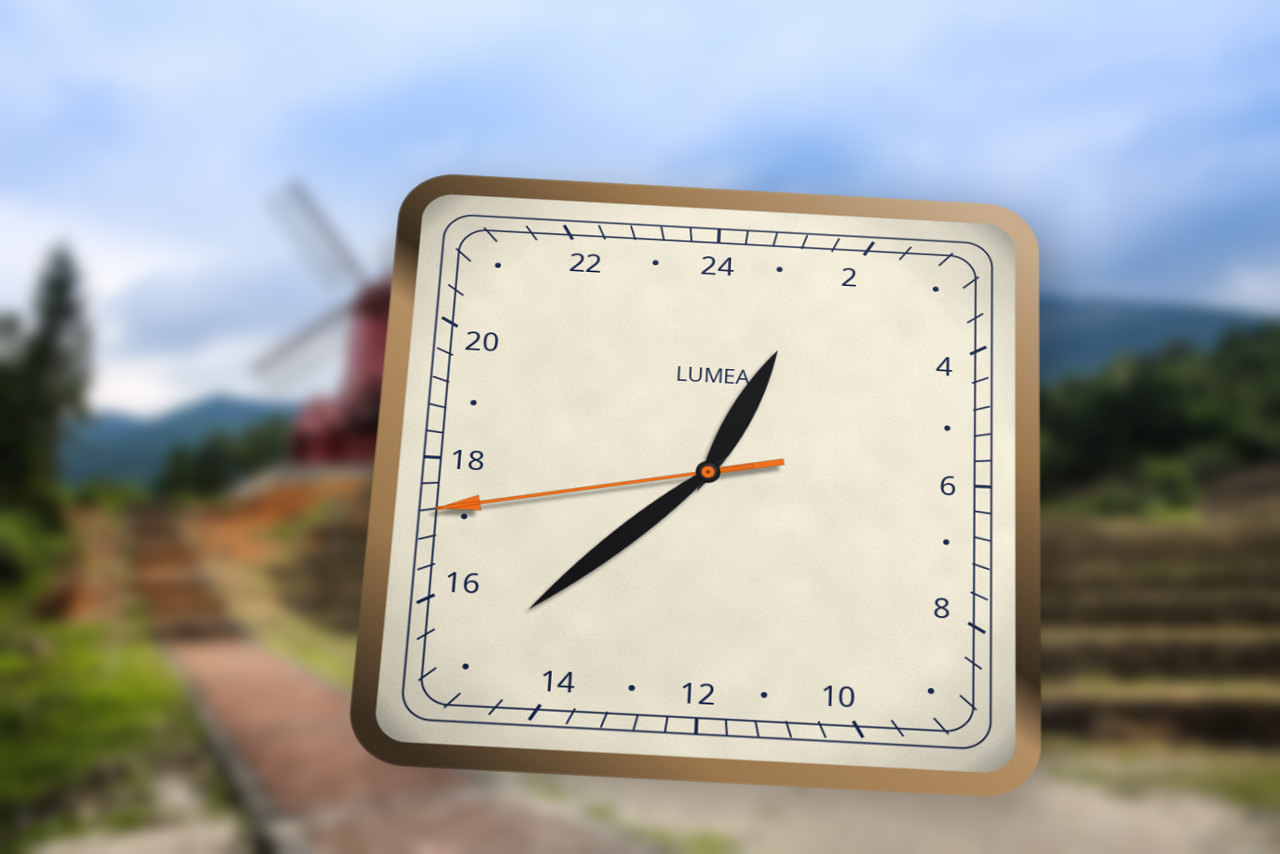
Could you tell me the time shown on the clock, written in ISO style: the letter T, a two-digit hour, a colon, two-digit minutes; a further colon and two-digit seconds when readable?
T01:37:43
